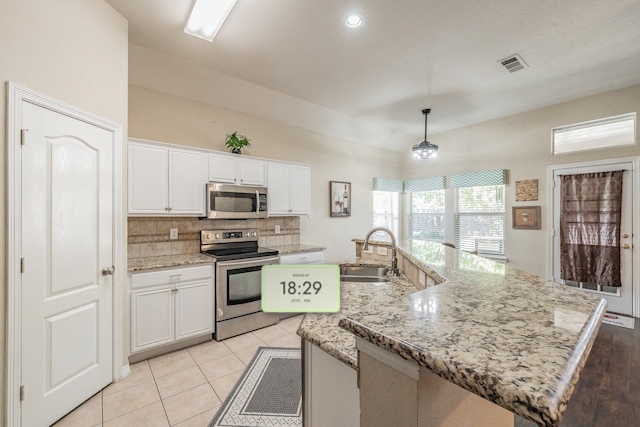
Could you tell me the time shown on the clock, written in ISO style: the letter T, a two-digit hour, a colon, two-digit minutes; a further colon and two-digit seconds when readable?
T18:29
